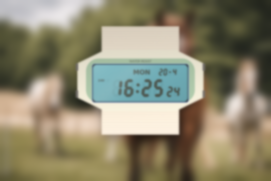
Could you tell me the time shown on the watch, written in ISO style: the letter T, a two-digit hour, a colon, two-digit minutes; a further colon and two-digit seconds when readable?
T16:25:24
